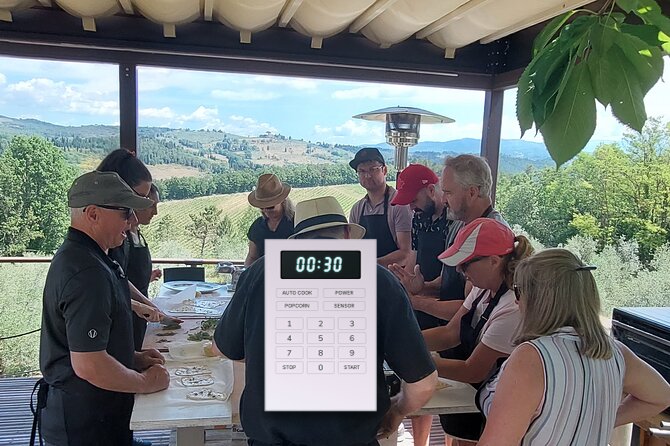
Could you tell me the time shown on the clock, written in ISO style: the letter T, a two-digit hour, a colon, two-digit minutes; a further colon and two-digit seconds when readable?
T00:30
